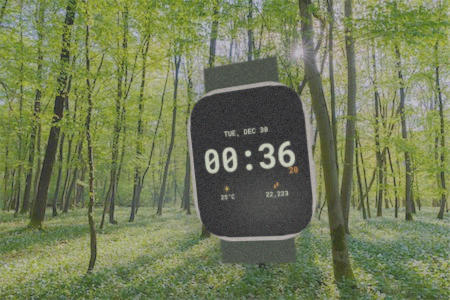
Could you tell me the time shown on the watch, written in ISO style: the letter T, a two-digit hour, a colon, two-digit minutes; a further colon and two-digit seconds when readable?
T00:36
